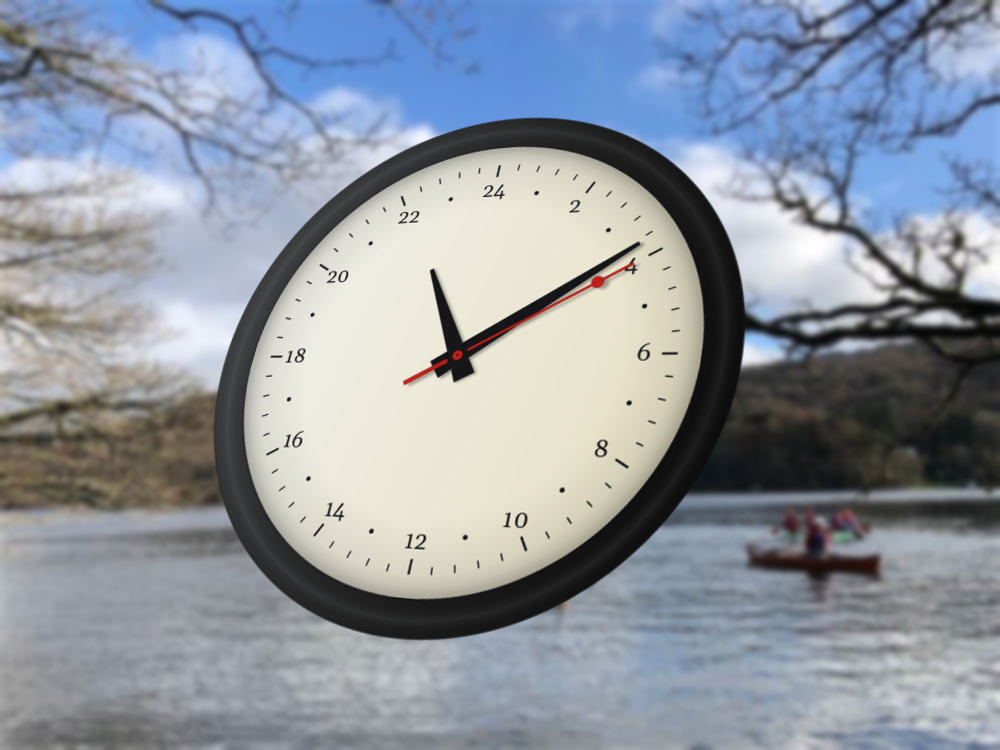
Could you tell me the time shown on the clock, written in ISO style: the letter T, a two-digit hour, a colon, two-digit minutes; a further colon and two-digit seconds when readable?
T22:09:10
